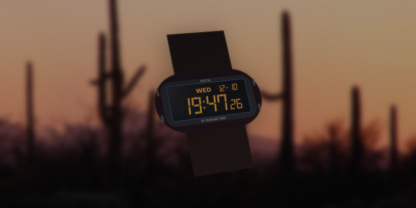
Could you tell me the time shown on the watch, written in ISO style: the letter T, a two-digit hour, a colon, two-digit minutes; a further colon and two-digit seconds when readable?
T19:47:26
